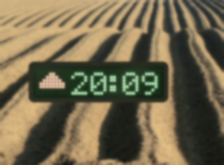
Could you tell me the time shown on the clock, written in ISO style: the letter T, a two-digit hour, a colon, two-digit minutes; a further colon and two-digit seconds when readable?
T20:09
